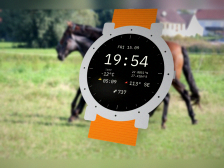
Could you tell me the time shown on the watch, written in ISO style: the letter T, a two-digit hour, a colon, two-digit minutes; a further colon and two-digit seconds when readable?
T19:54
